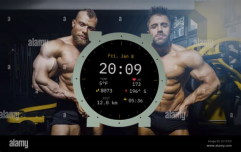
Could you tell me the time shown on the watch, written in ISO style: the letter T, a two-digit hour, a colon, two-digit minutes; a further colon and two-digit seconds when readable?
T20:09
